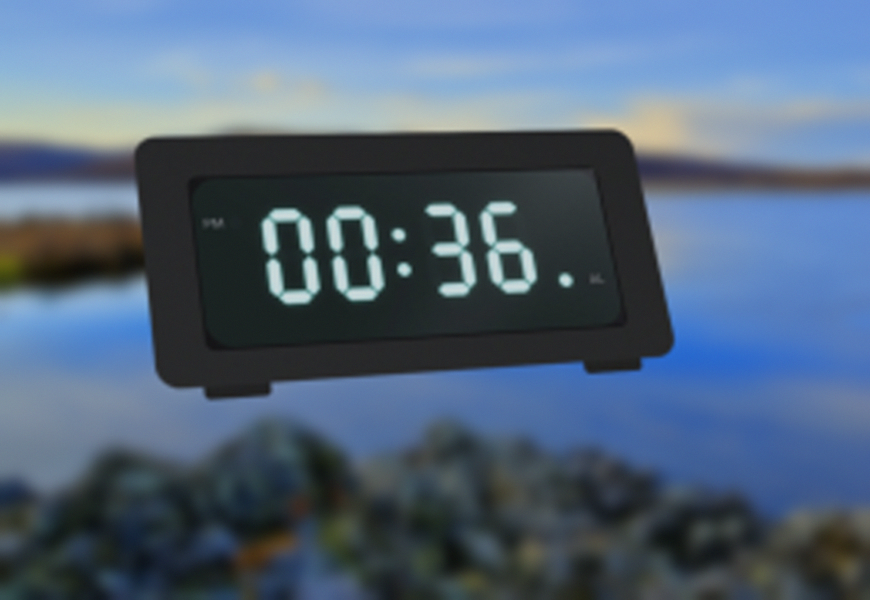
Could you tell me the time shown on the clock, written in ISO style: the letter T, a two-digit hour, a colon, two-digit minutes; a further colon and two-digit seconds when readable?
T00:36
